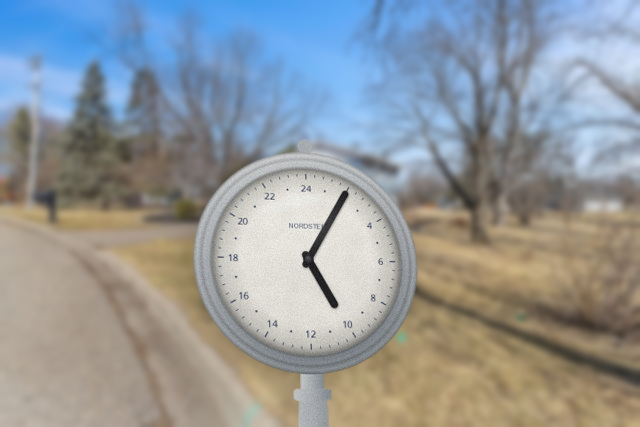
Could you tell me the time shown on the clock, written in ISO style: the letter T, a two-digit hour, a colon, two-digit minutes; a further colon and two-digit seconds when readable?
T10:05
